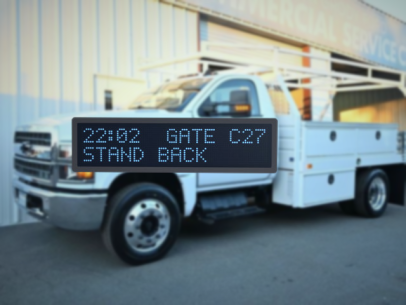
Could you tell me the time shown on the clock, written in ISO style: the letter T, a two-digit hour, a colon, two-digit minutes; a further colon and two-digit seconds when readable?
T22:02
